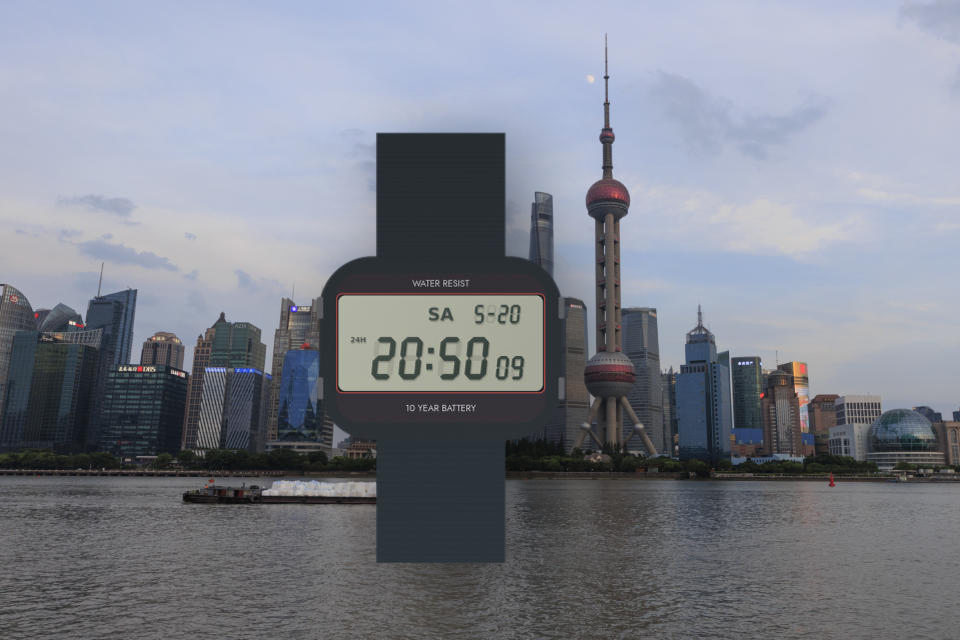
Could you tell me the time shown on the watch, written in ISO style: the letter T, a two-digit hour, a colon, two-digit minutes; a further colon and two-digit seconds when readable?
T20:50:09
